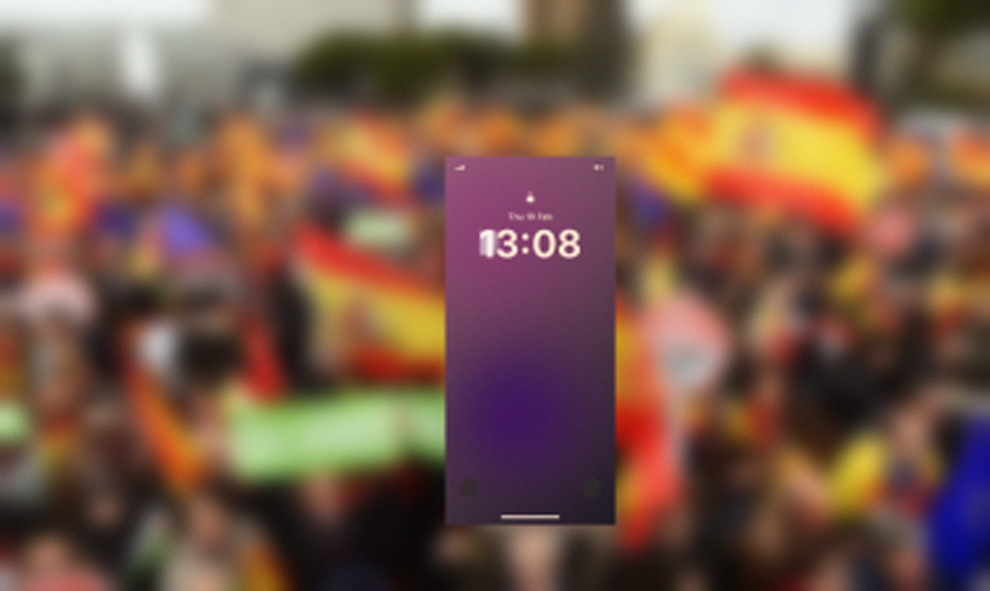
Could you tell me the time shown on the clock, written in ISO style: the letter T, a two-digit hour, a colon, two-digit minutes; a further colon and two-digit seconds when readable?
T13:08
